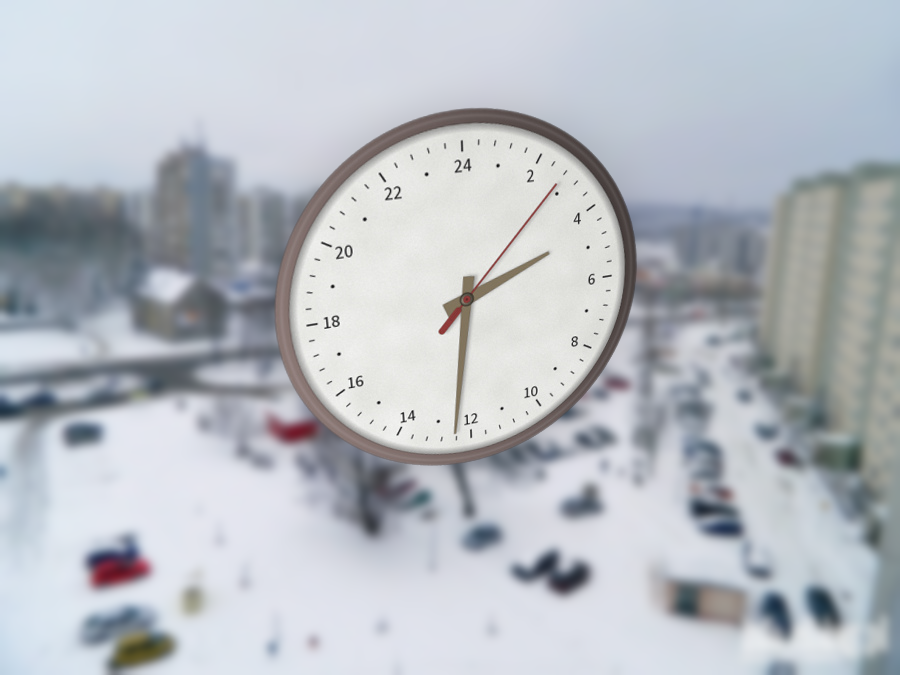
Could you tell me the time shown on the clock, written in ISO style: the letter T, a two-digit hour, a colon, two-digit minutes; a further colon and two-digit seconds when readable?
T04:31:07
